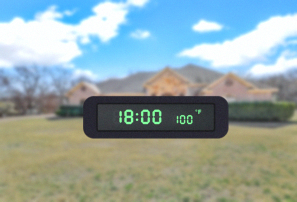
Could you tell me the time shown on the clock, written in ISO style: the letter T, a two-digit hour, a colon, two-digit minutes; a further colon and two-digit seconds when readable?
T18:00
